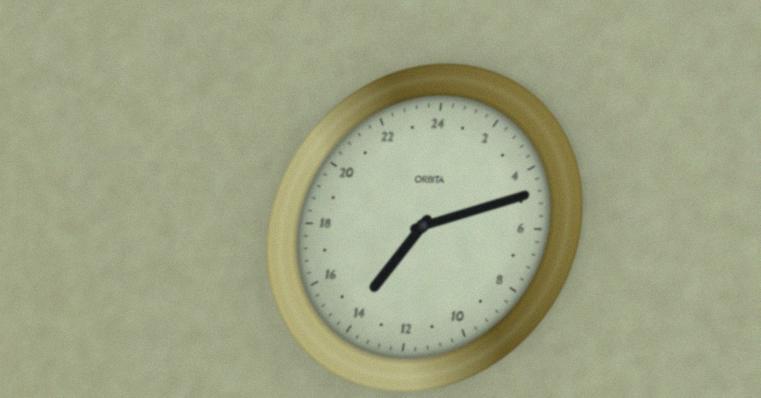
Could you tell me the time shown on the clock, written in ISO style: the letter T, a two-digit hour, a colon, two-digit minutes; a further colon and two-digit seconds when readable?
T14:12
